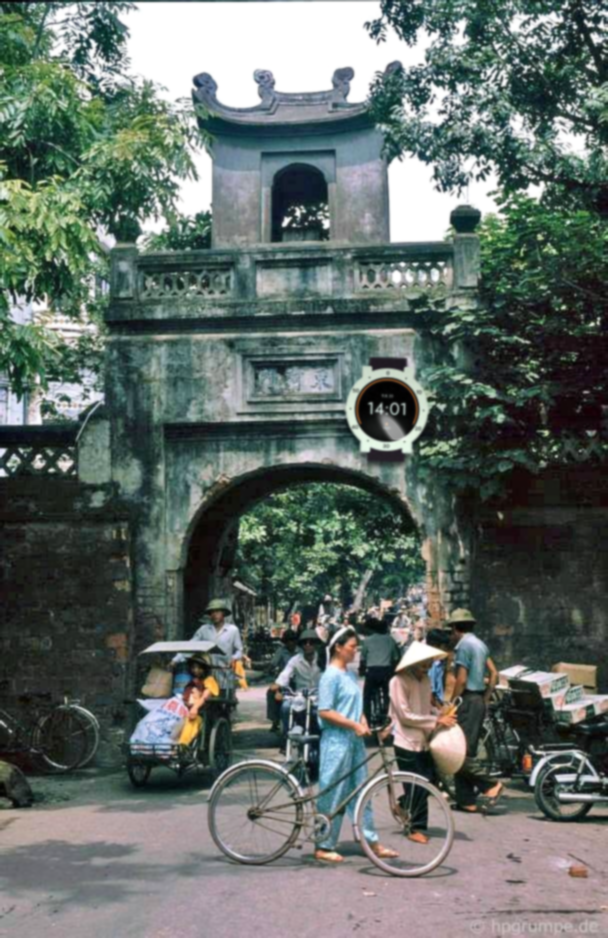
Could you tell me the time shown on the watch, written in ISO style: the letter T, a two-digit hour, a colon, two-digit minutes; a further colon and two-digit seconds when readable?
T14:01
